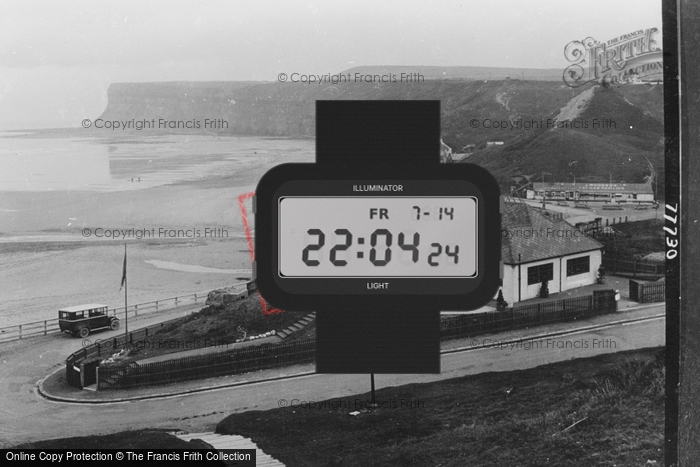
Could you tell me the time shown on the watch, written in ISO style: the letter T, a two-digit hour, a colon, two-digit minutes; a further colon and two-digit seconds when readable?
T22:04:24
